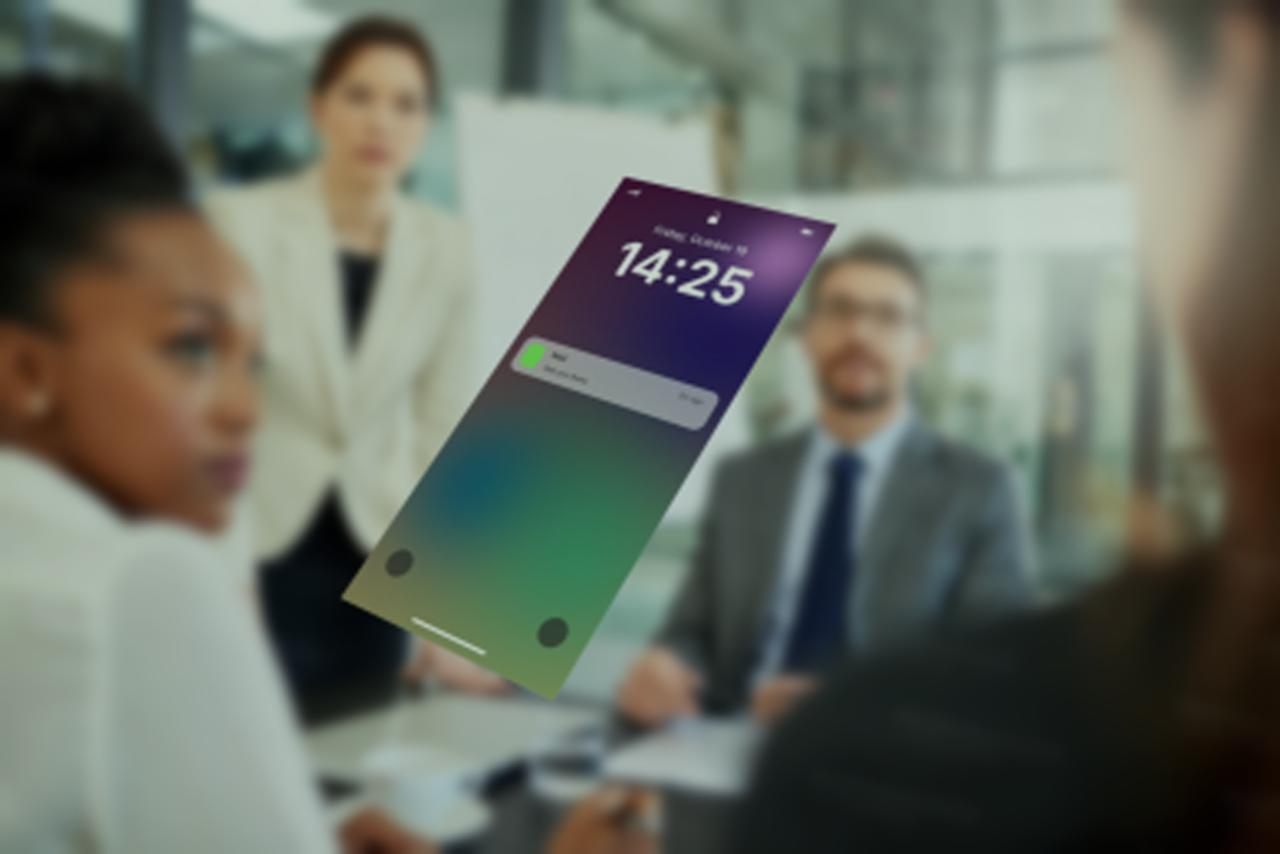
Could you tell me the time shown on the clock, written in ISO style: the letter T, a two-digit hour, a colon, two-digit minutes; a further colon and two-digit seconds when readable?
T14:25
